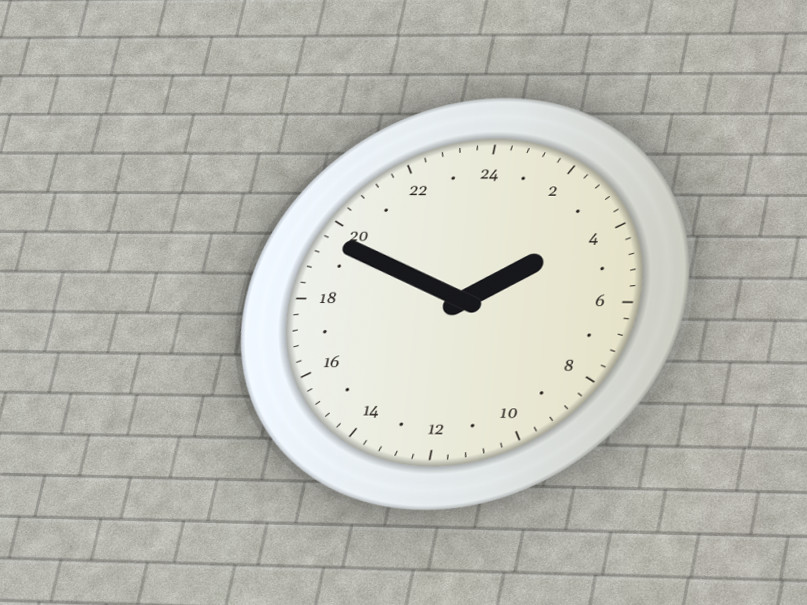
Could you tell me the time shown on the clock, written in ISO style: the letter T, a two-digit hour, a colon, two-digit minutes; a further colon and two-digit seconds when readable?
T03:49
